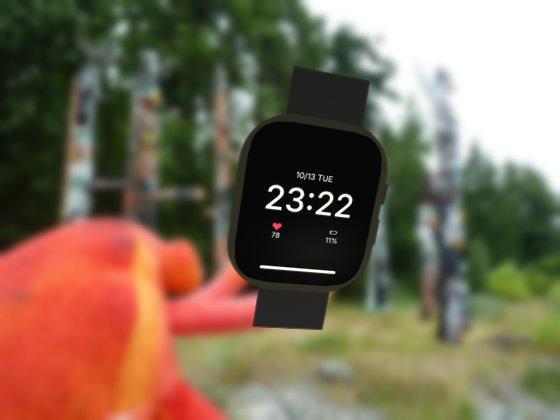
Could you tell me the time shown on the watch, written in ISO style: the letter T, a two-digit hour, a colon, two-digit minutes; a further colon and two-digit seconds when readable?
T23:22
